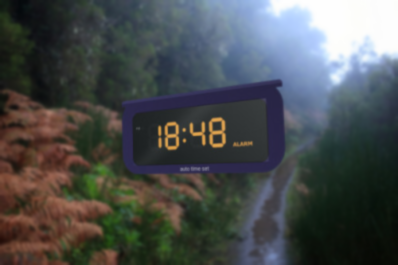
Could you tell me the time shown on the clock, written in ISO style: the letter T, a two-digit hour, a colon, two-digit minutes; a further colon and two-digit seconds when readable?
T18:48
